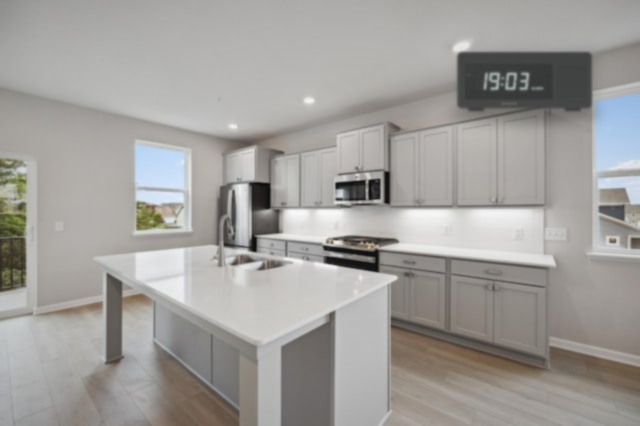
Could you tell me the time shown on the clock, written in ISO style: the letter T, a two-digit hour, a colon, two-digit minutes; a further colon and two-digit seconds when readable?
T19:03
